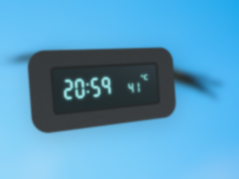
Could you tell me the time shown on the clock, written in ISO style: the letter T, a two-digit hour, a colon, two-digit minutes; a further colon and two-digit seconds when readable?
T20:59
